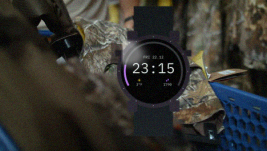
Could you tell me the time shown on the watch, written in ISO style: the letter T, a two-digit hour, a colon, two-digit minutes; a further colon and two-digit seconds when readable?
T23:15
